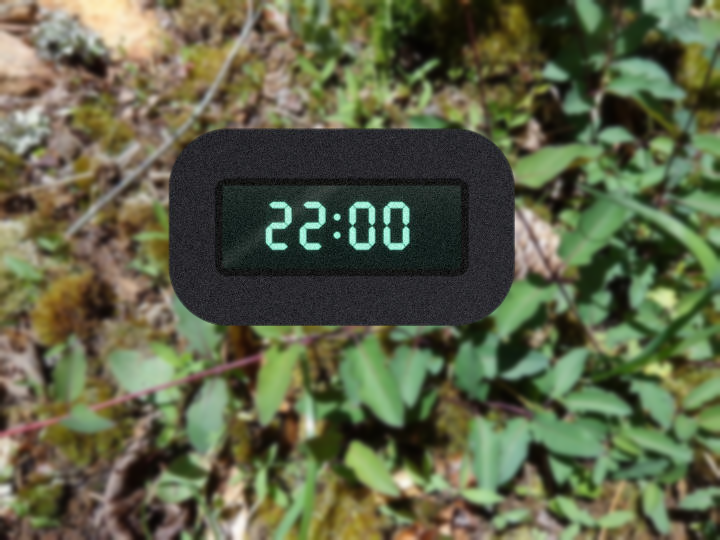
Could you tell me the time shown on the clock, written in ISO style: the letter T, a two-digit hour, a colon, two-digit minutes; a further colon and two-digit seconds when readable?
T22:00
